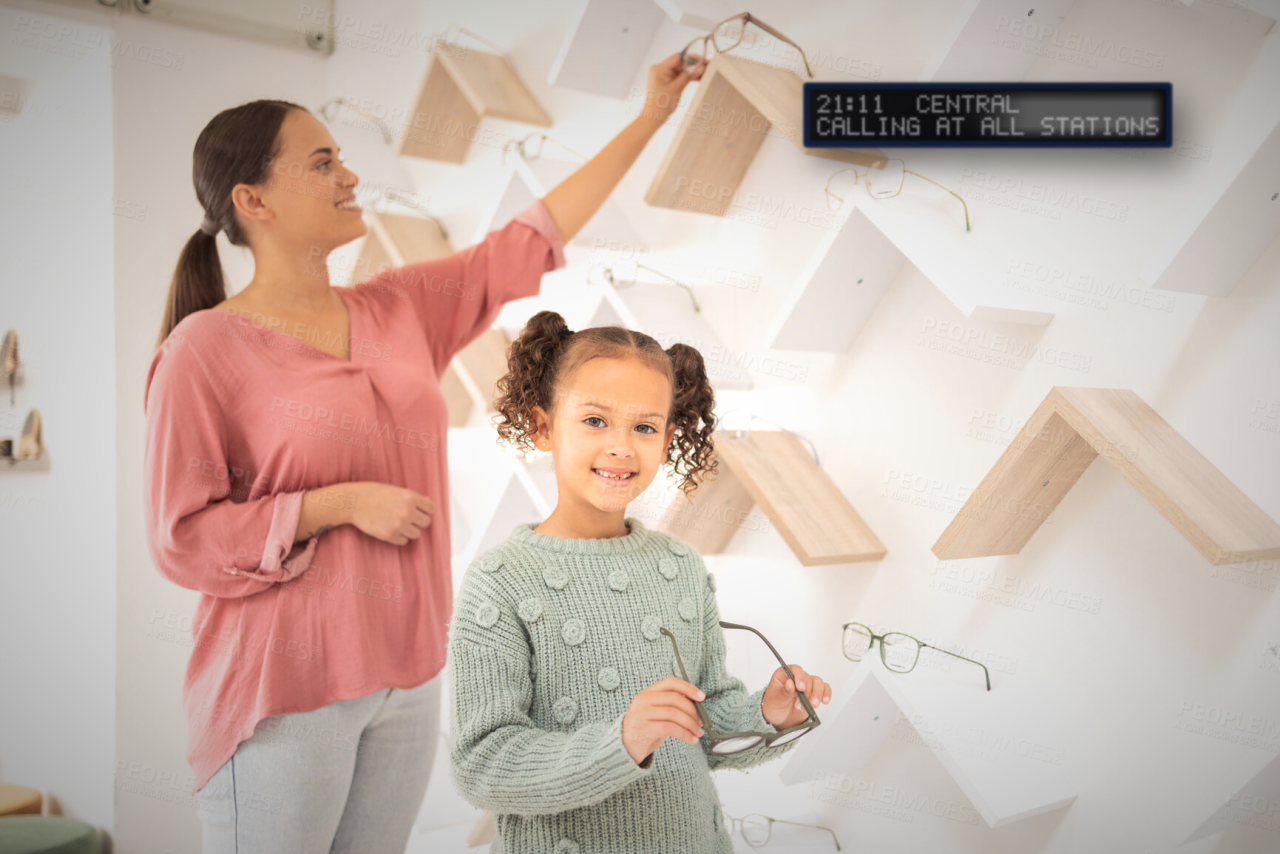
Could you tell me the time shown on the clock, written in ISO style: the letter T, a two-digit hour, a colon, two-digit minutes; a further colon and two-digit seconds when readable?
T21:11
